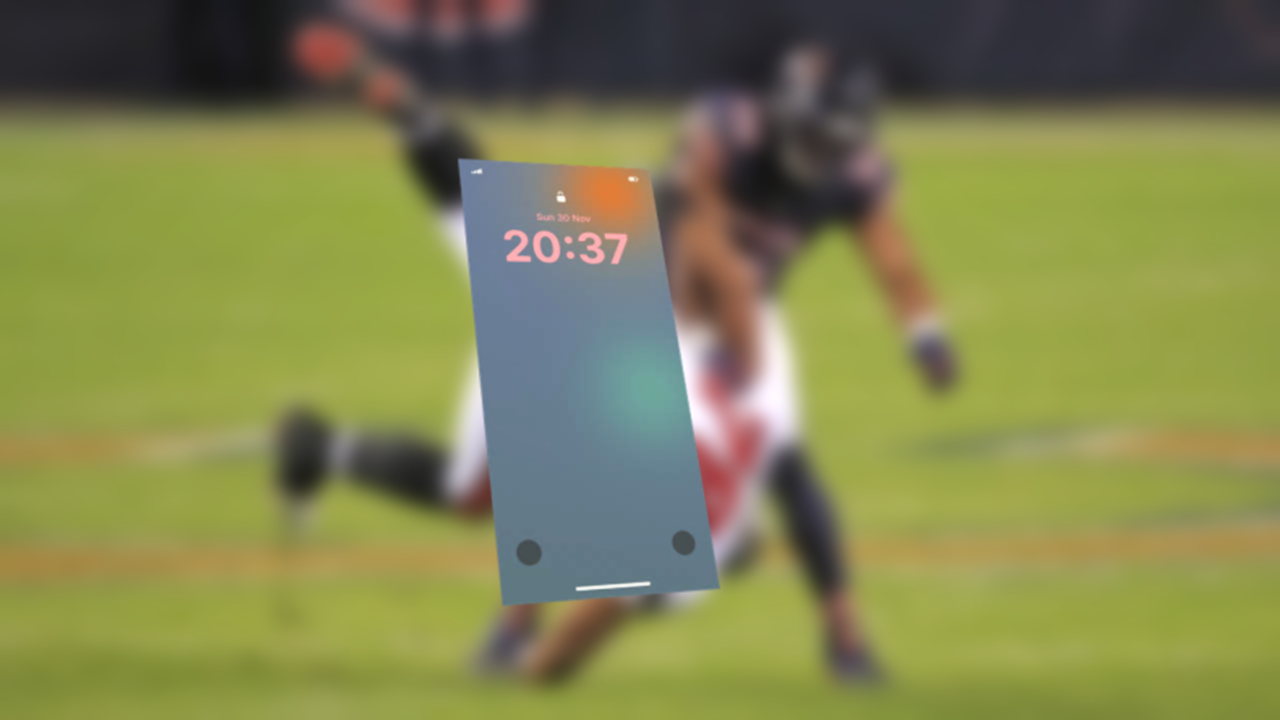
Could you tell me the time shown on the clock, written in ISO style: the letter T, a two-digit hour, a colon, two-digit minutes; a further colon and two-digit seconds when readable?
T20:37
